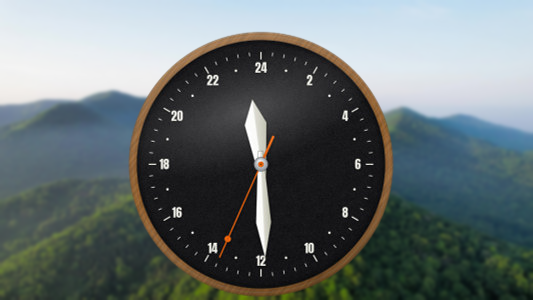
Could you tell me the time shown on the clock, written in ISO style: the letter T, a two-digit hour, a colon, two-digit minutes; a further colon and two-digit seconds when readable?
T23:29:34
